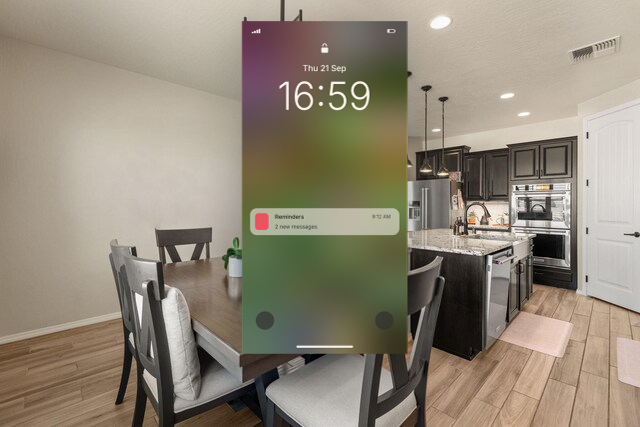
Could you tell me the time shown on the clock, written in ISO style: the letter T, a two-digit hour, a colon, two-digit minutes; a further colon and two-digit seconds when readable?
T16:59
